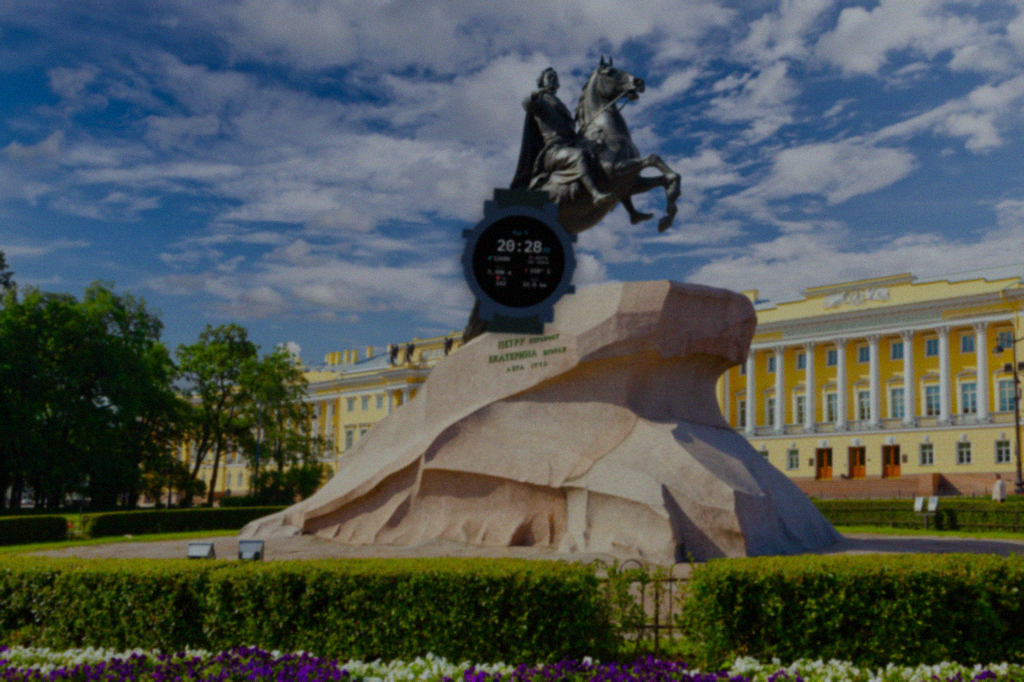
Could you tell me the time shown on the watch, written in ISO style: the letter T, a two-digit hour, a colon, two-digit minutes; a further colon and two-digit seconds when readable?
T20:28
